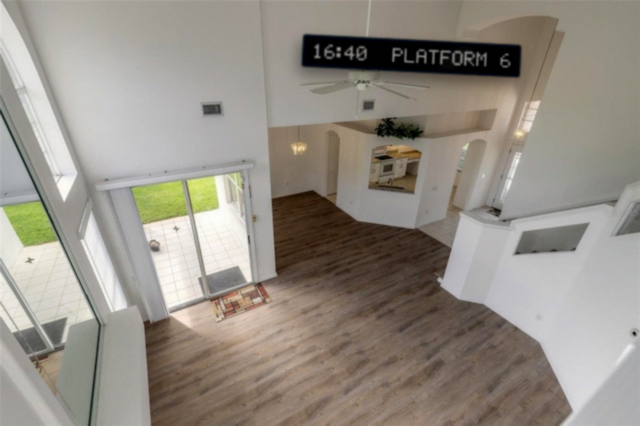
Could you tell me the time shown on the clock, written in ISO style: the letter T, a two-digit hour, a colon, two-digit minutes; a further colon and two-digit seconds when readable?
T16:40
